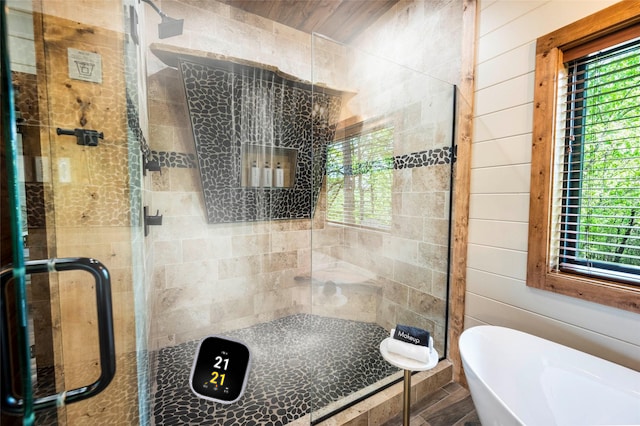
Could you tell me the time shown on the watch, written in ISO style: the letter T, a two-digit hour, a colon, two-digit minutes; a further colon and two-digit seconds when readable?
T21:21
